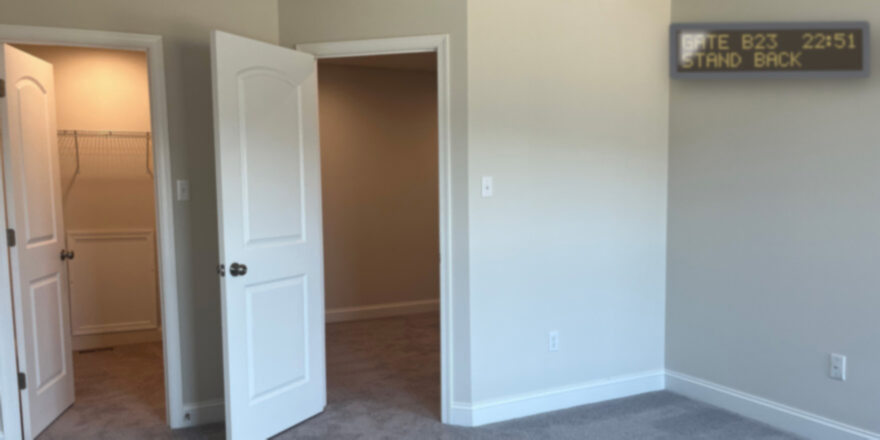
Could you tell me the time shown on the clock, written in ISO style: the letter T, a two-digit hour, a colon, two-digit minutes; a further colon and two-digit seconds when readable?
T22:51
